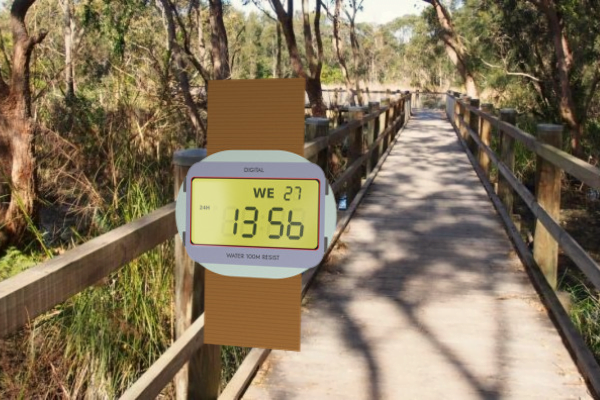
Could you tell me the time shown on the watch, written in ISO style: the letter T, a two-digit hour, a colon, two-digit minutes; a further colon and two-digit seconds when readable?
T13:56
